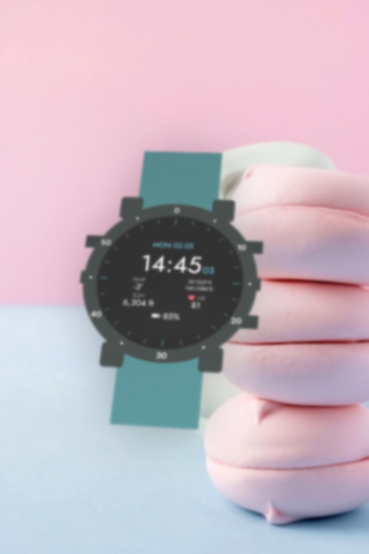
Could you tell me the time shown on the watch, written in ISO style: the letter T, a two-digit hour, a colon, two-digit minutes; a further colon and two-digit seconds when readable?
T14:45
